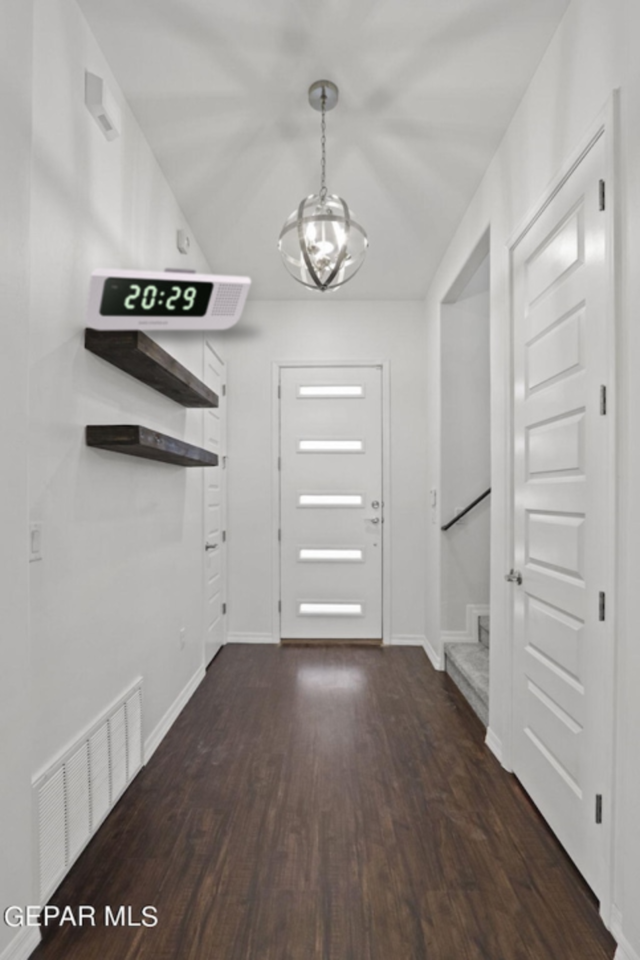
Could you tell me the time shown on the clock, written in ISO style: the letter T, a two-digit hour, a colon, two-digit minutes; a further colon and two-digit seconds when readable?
T20:29
